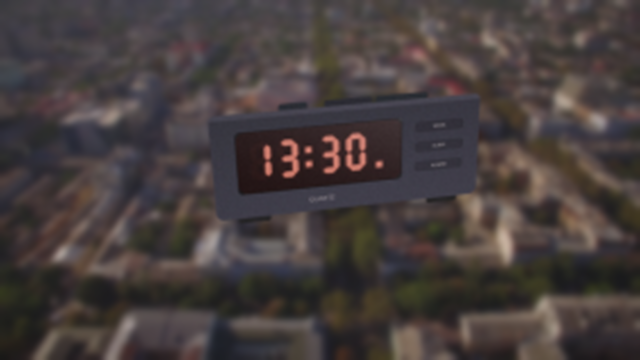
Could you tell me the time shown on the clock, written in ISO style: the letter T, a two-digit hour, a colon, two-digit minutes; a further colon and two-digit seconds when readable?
T13:30
